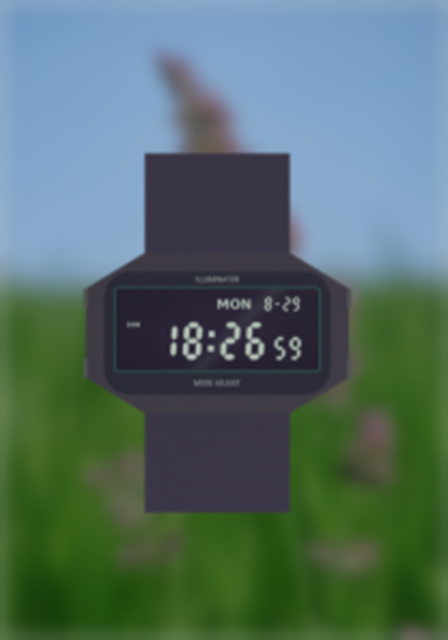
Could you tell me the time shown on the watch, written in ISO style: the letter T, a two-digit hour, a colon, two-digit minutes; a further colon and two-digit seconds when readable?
T18:26:59
